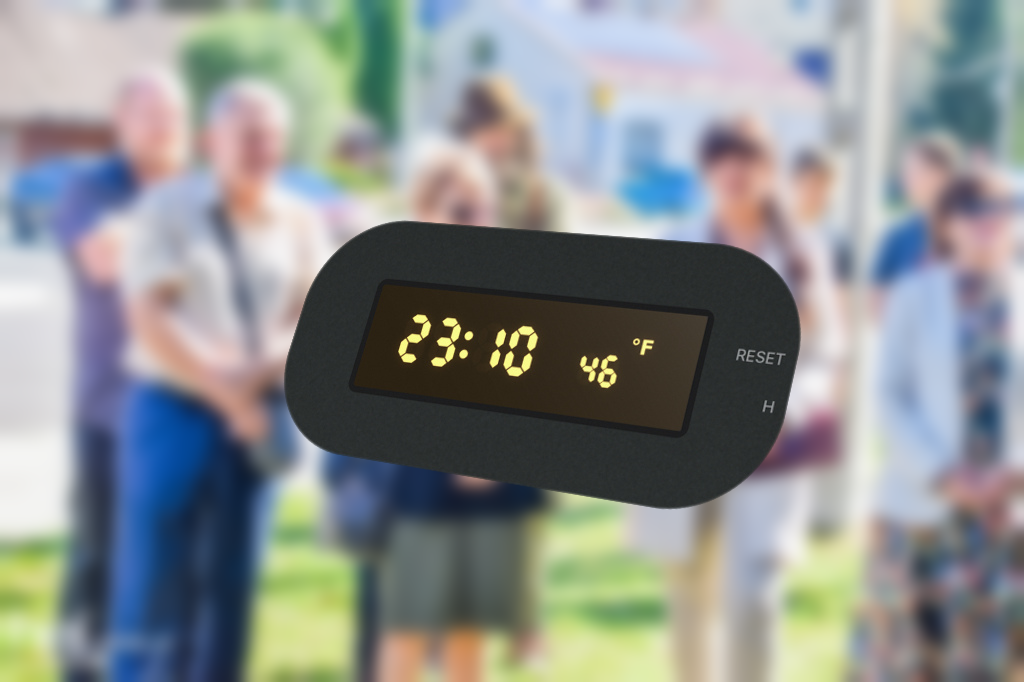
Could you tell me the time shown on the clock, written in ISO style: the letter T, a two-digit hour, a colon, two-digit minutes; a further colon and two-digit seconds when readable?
T23:10
